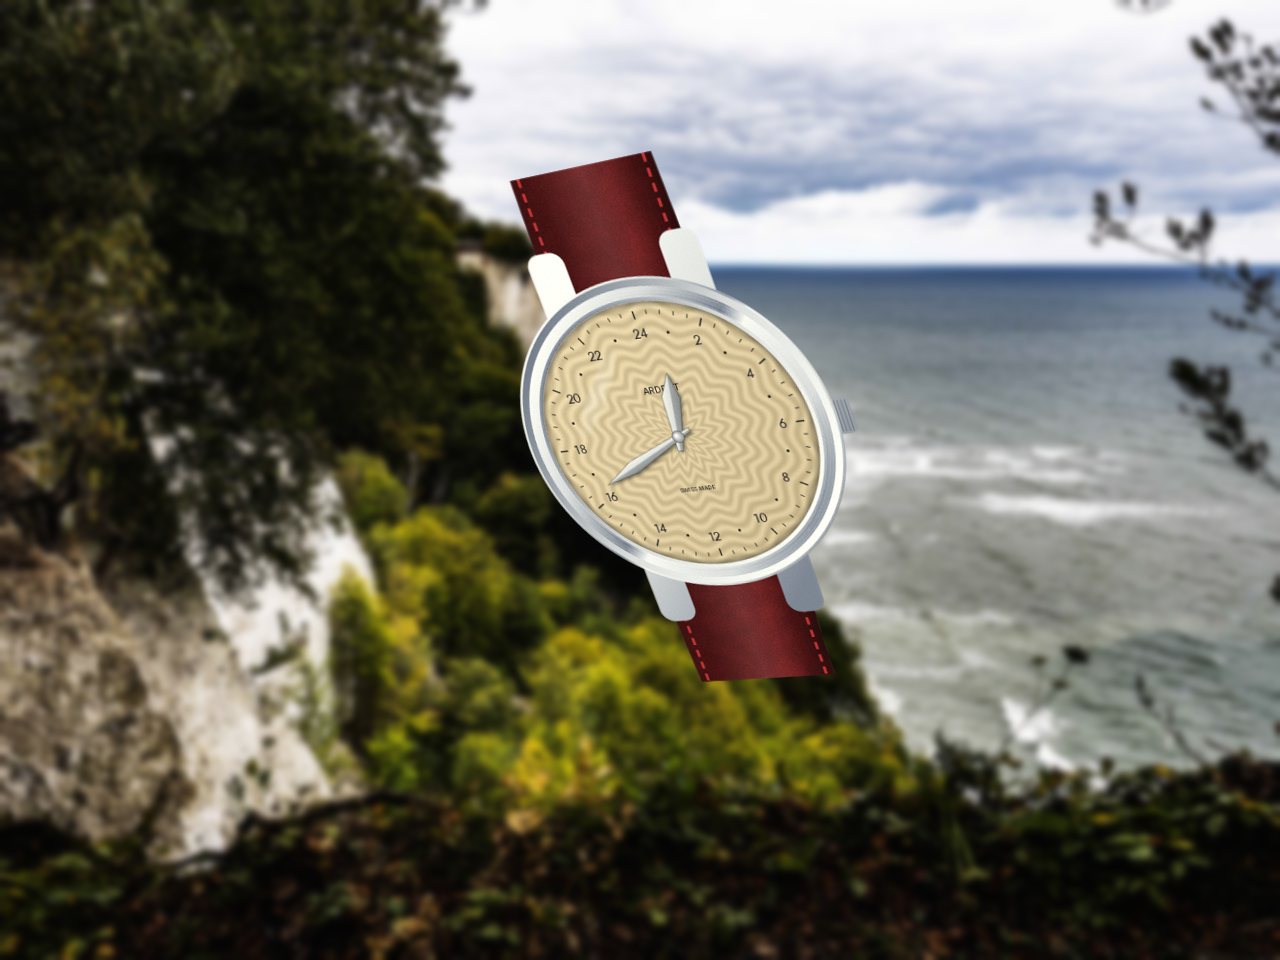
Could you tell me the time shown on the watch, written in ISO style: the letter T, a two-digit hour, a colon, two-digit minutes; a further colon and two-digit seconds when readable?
T00:41
